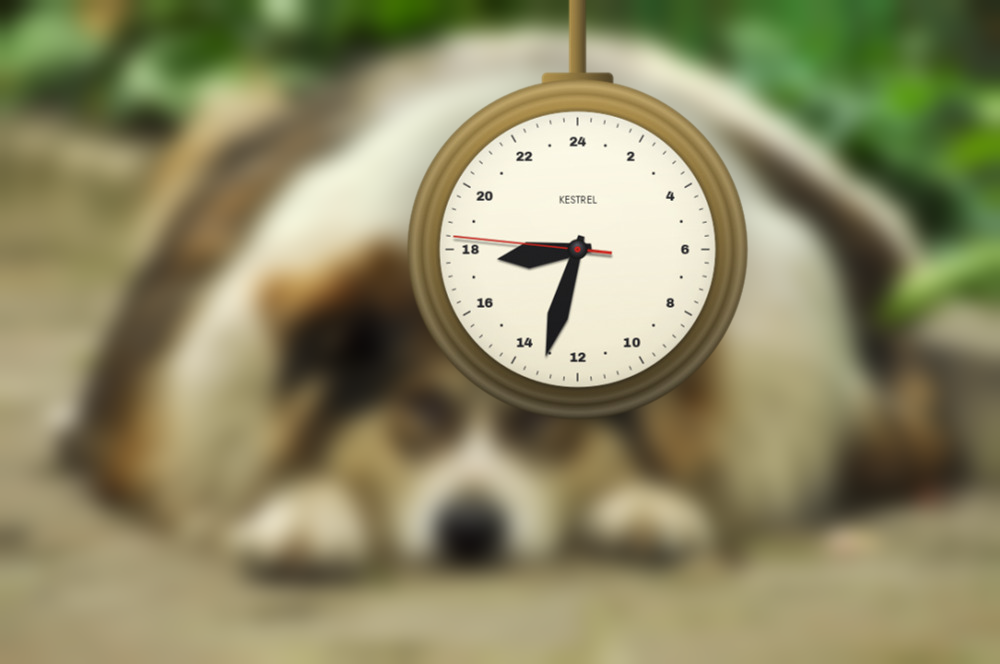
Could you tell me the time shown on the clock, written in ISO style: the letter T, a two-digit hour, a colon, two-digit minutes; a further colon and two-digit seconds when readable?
T17:32:46
